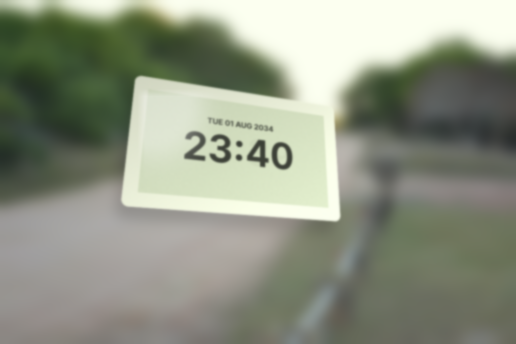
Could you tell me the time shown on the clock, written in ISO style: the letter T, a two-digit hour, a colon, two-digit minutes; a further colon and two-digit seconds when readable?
T23:40
